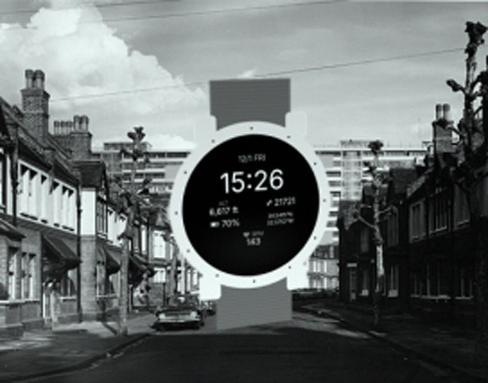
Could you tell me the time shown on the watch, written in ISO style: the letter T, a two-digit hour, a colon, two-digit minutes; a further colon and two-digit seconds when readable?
T15:26
